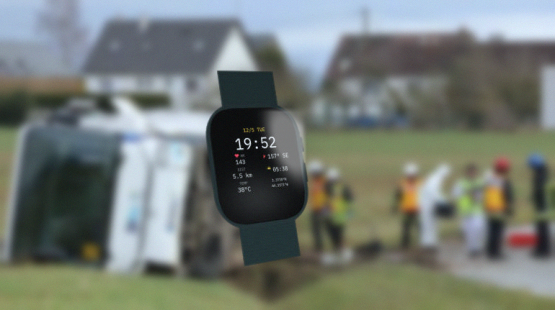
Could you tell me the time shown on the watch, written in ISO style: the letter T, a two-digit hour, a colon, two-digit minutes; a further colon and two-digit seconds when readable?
T19:52
